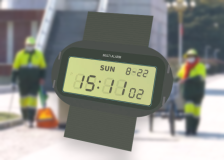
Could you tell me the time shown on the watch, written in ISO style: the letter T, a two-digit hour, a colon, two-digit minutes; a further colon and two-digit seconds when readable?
T15:11:02
